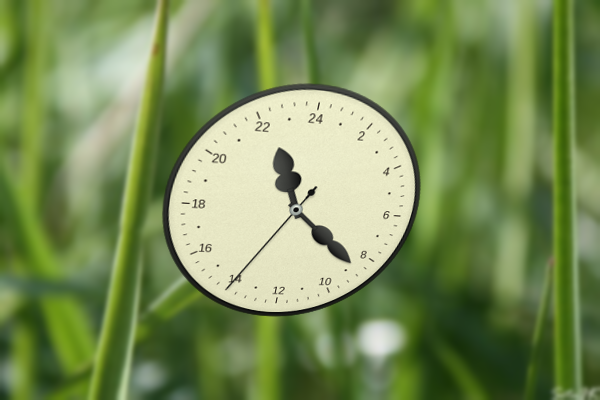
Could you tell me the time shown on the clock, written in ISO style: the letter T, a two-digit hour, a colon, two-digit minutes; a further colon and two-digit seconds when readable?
T22:21:35
